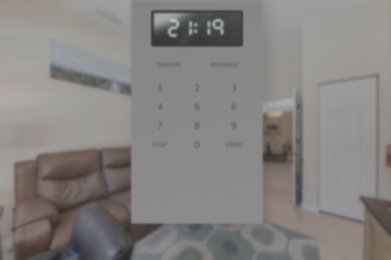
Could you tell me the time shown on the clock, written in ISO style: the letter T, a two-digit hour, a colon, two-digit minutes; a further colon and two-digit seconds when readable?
T21:19
